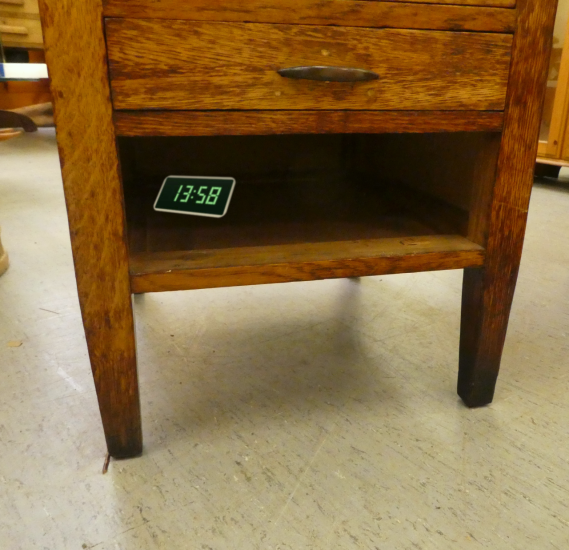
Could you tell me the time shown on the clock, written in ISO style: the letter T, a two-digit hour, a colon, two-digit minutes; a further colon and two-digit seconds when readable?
T13:58
